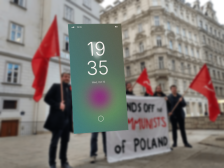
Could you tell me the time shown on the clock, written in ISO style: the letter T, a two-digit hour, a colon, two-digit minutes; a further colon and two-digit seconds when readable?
T19:35
